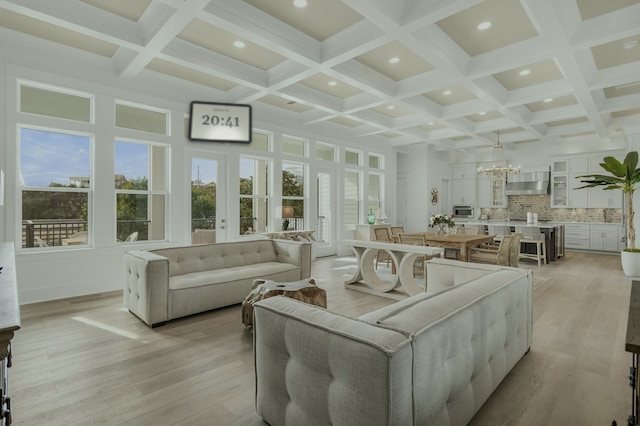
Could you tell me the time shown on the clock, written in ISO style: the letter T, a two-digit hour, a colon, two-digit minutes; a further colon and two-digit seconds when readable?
T20:41
